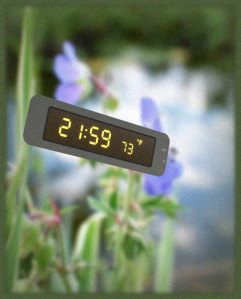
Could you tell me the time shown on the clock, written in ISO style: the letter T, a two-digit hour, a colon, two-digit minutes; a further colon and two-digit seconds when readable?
T21:59
